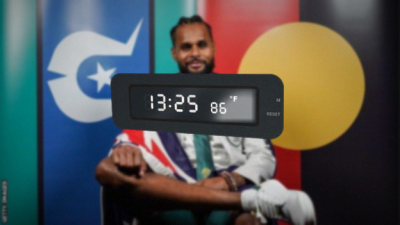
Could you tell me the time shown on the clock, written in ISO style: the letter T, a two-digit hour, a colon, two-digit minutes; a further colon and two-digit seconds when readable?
T13:25
